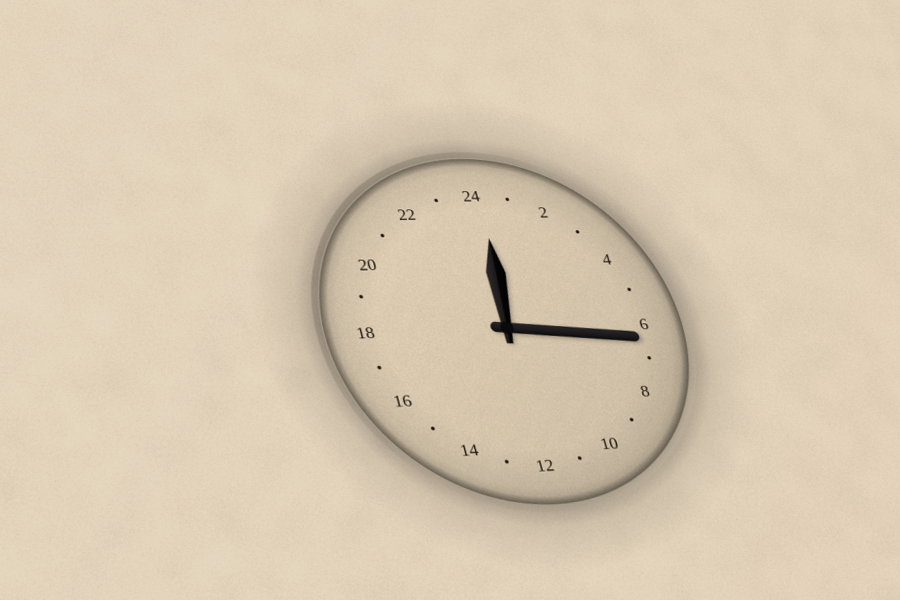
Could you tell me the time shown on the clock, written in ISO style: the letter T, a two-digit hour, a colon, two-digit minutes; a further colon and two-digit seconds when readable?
T00:16
